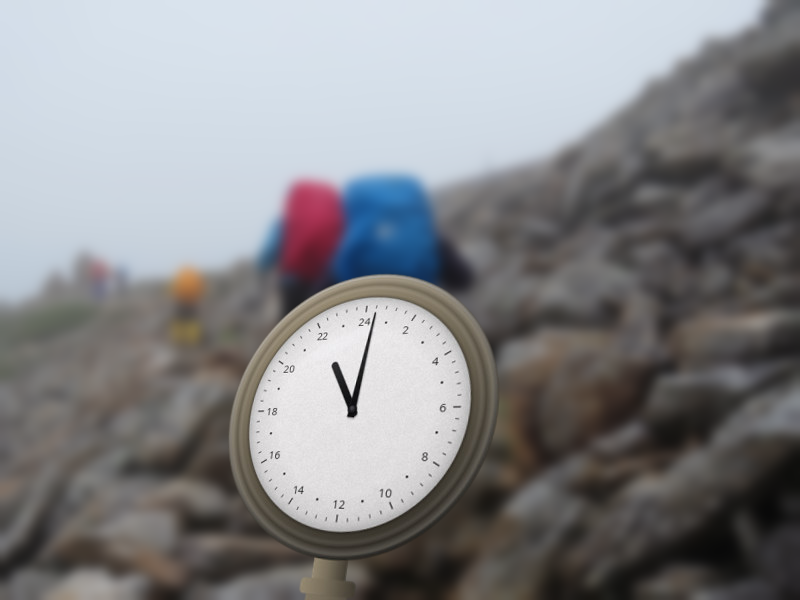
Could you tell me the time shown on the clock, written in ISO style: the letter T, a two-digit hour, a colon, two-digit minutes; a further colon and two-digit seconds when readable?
T22:01
